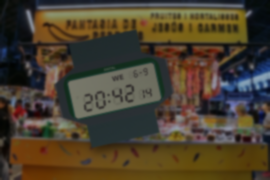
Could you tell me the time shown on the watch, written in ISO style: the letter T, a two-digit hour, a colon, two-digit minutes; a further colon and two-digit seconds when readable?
T20:42:14
